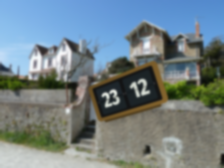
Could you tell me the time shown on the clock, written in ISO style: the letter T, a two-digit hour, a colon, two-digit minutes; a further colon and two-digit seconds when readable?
T23:12
